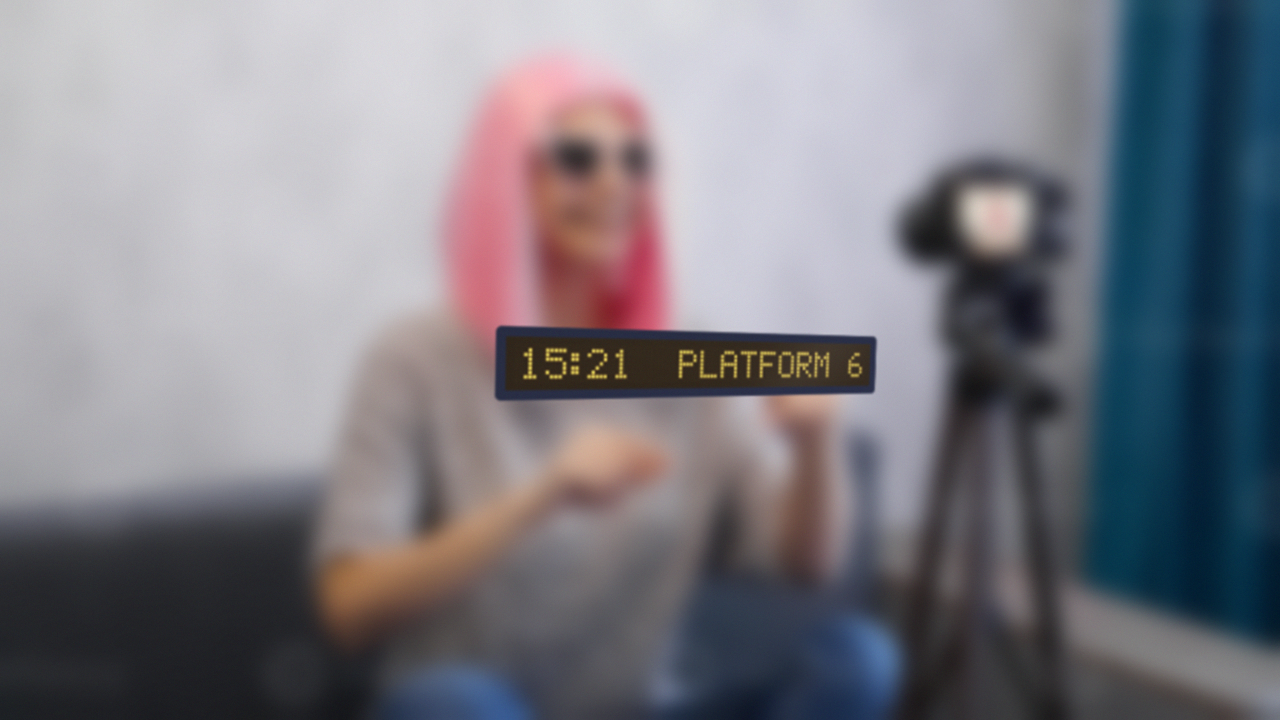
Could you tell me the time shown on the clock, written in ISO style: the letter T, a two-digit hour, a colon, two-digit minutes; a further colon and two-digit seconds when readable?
T15:21
